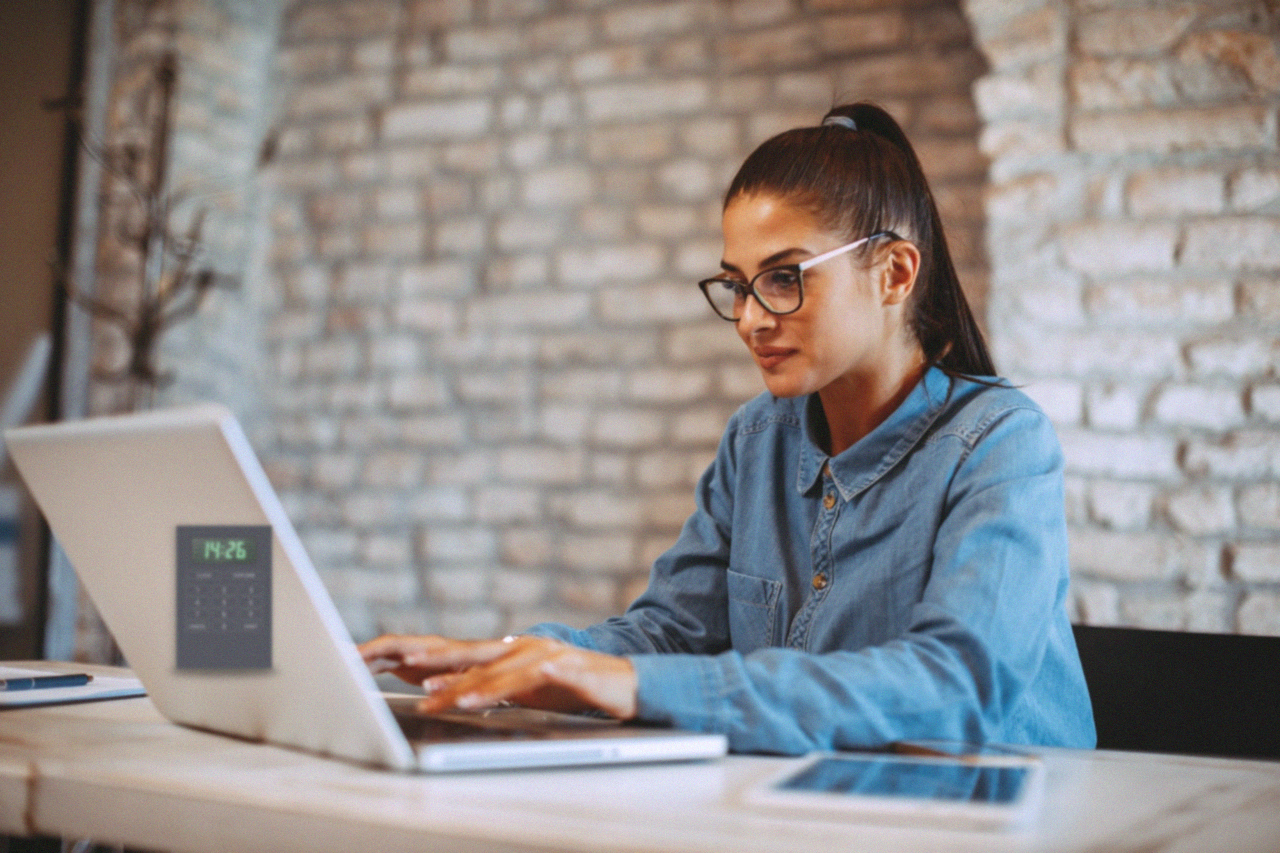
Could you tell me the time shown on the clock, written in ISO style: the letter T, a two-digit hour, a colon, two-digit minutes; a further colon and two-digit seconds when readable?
T14:26
